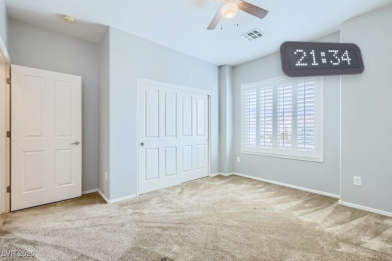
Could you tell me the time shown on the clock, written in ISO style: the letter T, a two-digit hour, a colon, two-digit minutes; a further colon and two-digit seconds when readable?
T21:34
